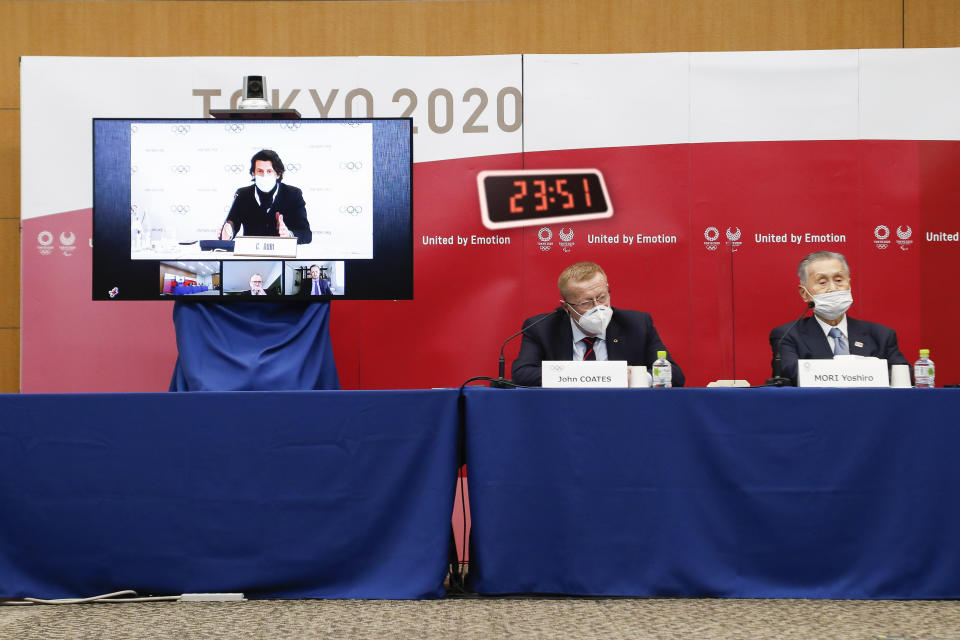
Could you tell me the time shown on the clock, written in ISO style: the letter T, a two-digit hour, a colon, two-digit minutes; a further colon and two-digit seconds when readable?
T23:51
